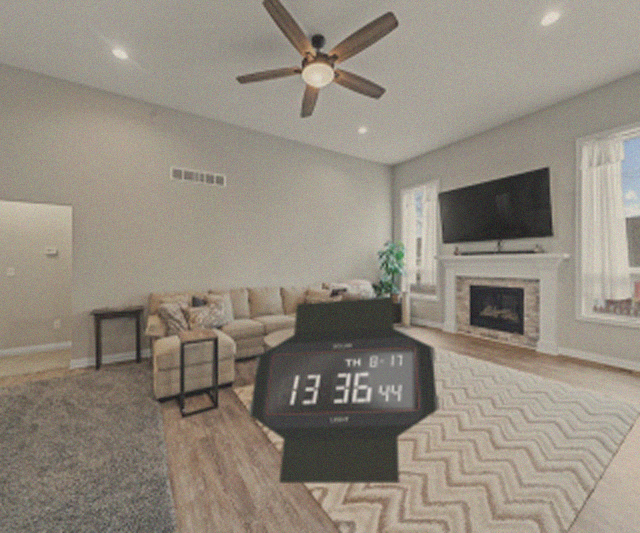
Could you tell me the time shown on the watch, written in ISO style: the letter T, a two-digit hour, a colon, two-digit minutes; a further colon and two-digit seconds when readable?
T13:36:44
